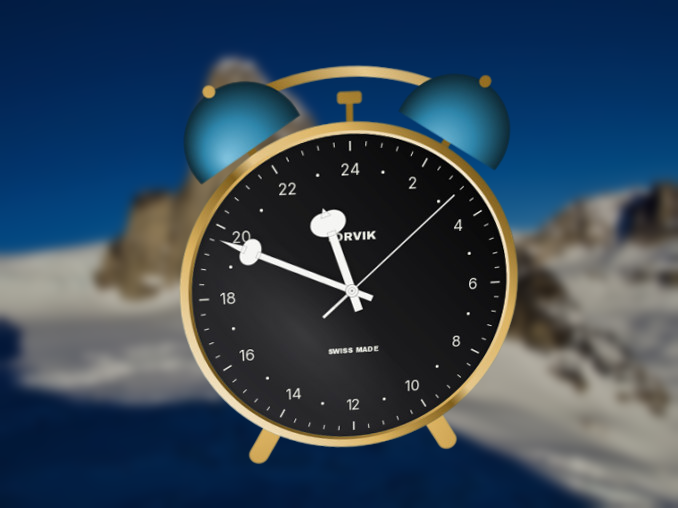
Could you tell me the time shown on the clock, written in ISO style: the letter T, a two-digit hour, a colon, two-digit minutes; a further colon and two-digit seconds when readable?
T22:49:08
